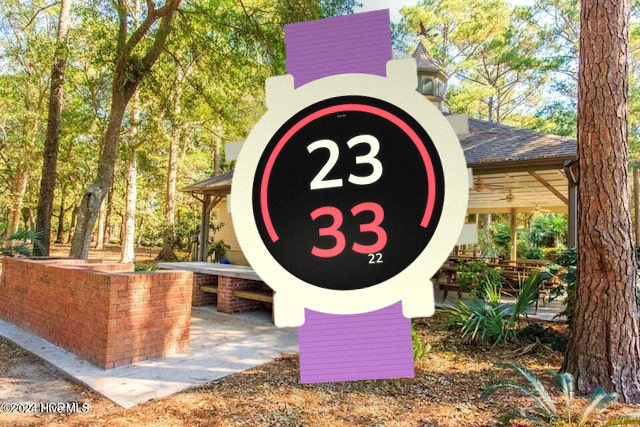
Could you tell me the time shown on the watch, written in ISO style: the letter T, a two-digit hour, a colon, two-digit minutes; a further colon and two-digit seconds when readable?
T23:33:22
